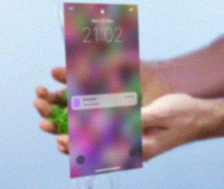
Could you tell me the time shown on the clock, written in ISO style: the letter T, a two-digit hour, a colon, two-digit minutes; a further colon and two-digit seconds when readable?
T21:02
